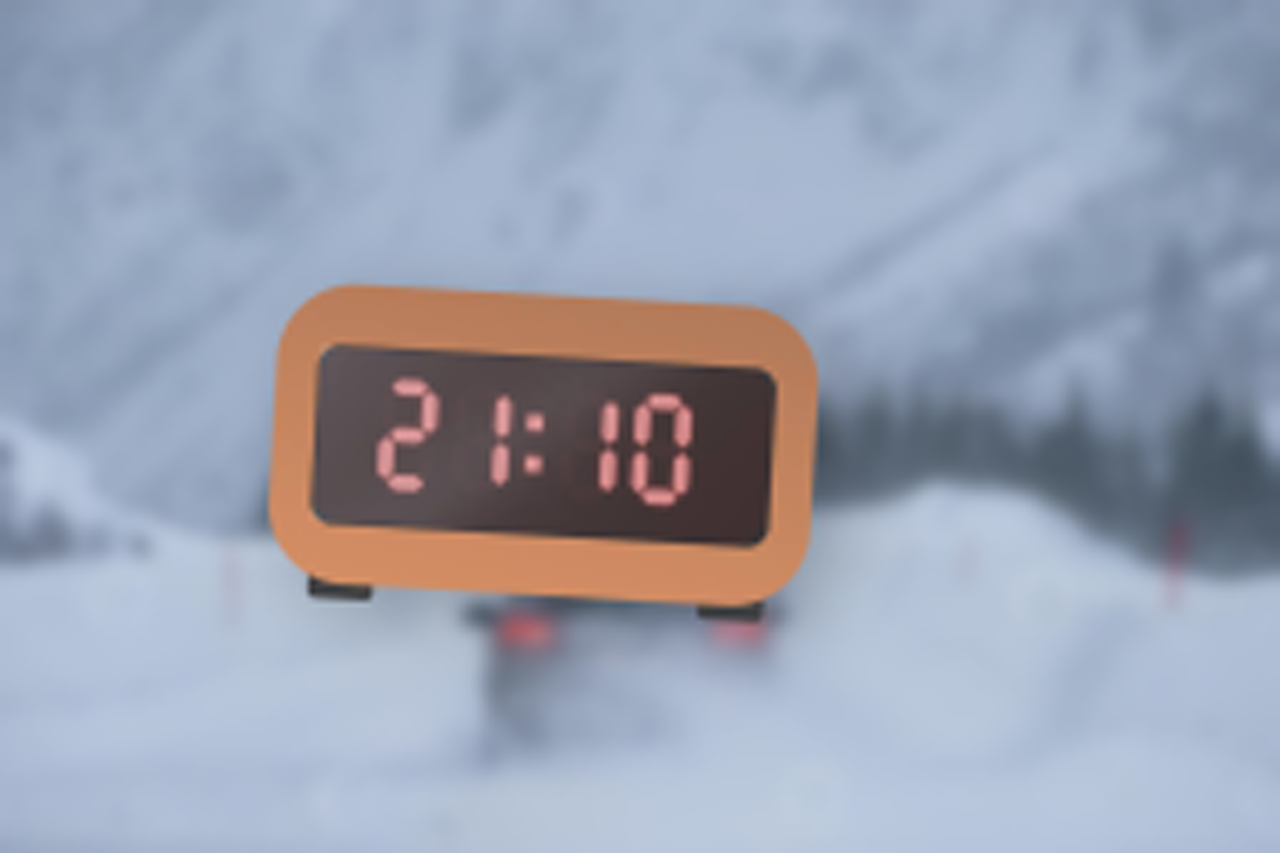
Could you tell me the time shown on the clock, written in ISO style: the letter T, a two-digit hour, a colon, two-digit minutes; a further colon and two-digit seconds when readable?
T21:10
